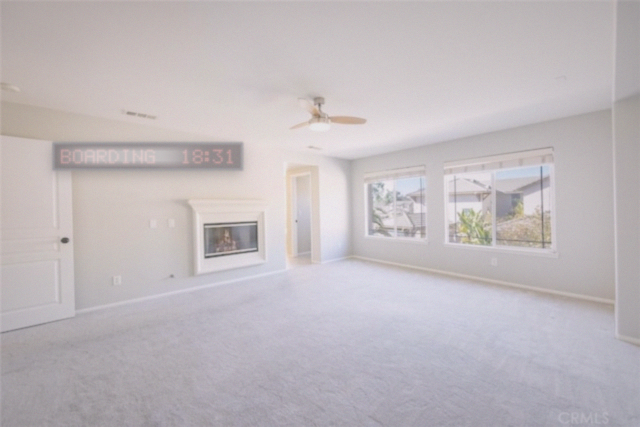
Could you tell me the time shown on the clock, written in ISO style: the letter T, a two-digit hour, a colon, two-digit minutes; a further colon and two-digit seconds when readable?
T18:31
